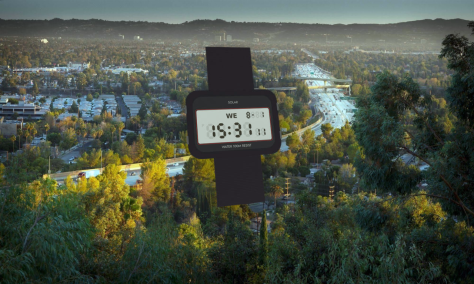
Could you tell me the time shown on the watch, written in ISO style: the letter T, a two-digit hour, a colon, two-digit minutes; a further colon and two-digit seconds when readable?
T15:31:11
